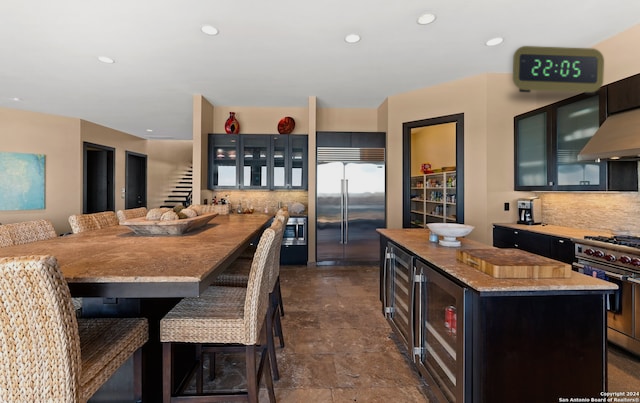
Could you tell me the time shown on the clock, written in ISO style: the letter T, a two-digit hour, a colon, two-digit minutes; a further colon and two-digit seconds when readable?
T22:05
